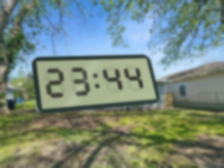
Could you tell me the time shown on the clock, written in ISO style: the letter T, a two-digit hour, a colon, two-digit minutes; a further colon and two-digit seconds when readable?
T23:44
